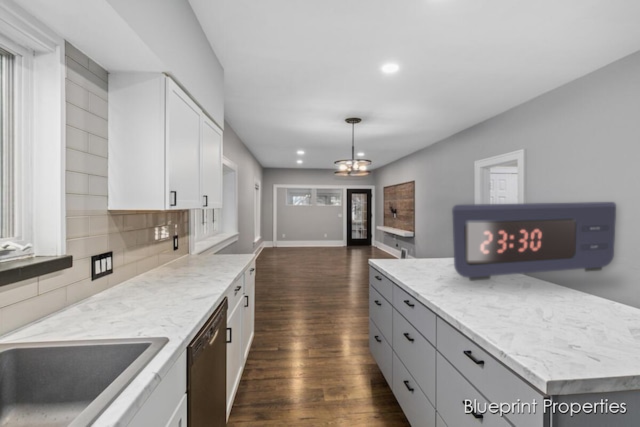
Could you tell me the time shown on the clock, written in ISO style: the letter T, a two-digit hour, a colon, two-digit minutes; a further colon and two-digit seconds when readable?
T23:30
